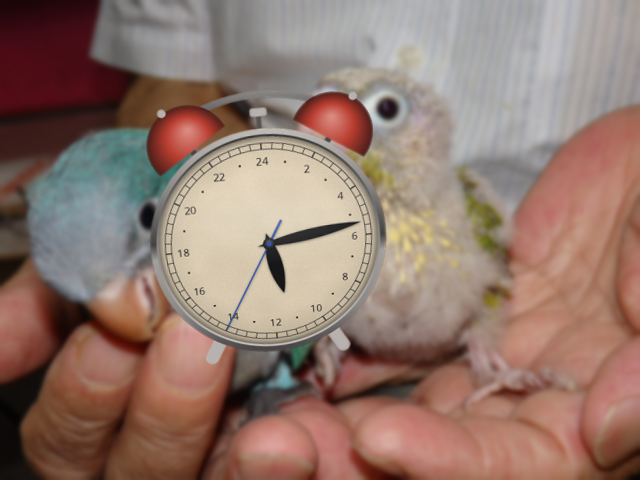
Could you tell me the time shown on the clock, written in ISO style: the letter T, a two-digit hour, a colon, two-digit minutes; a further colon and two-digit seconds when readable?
T11:13:35
